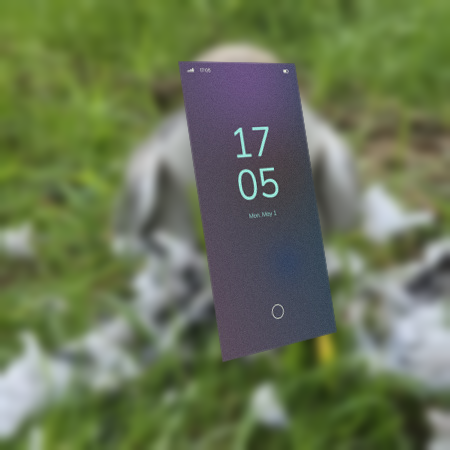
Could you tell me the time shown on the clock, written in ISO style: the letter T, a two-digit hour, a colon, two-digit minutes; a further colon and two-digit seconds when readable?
T17:05
